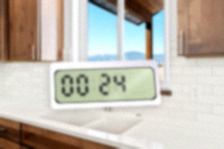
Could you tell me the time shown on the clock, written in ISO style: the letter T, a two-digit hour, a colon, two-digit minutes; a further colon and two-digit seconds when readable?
T00:24
